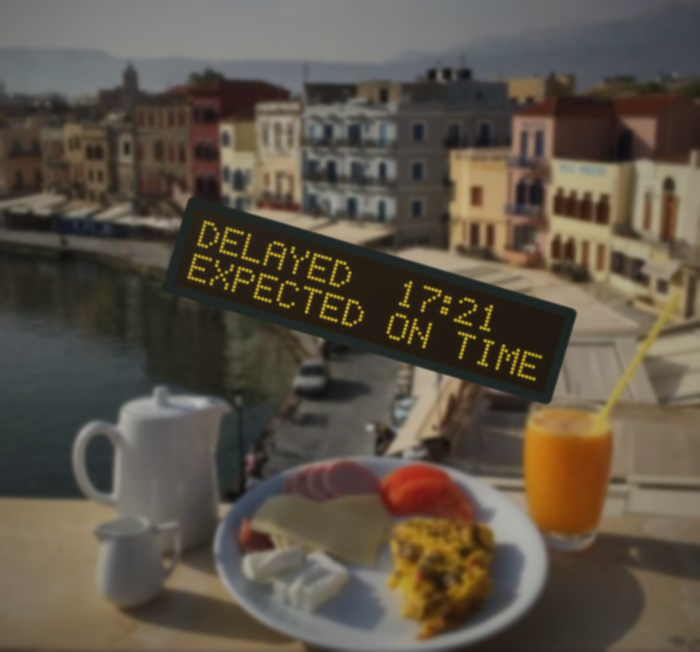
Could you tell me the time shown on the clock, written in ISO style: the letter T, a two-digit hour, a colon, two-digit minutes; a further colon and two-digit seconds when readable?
T17:21
